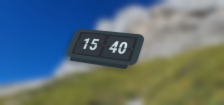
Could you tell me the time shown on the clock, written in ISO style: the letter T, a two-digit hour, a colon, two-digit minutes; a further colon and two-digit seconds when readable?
T15:40
